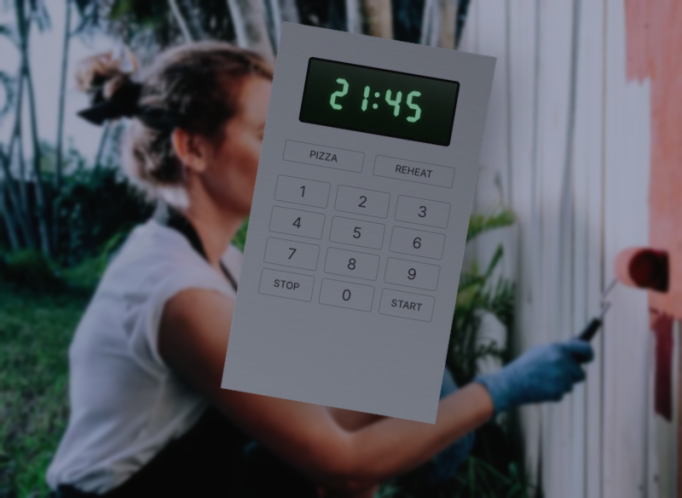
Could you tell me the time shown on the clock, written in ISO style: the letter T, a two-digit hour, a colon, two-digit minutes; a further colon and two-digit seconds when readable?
T21:45
